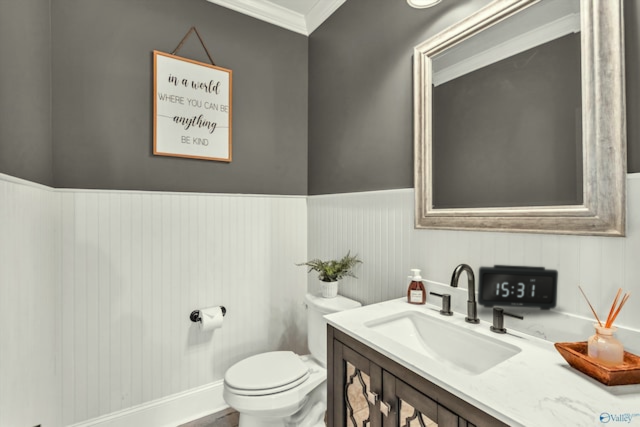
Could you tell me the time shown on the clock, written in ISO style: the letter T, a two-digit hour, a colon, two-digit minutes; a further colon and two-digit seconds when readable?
T15:31
